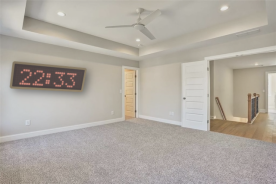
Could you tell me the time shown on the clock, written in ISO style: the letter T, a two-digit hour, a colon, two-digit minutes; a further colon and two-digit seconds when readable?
T22:33
